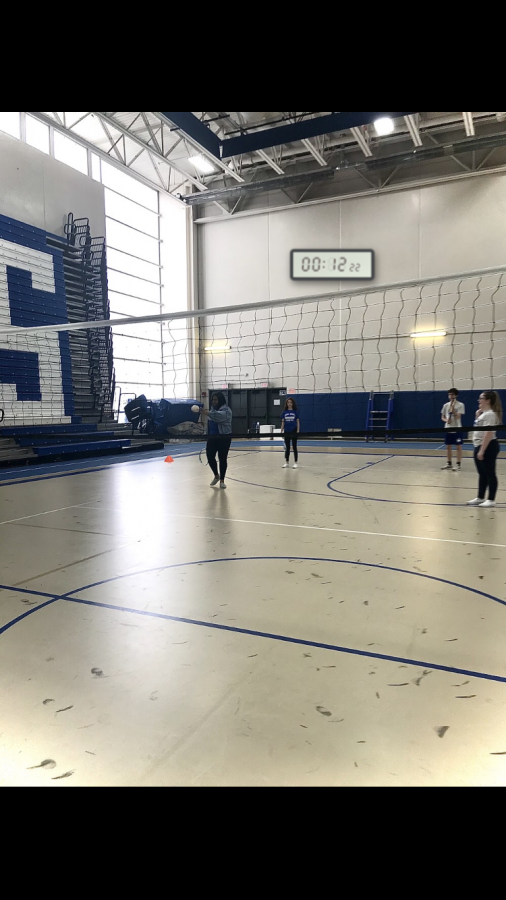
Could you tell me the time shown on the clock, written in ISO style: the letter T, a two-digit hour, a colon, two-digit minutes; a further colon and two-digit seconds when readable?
T00:12
